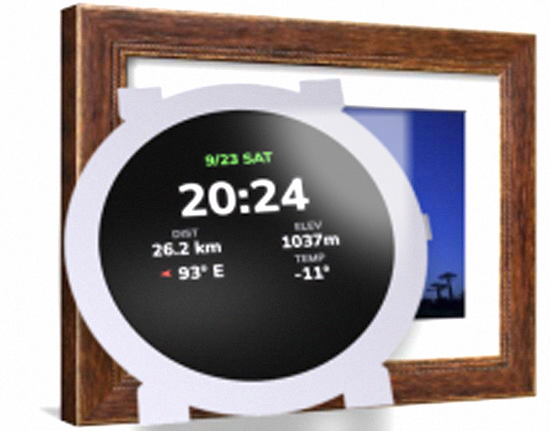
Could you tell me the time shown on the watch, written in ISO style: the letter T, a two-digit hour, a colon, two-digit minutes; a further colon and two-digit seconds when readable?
T20:24
